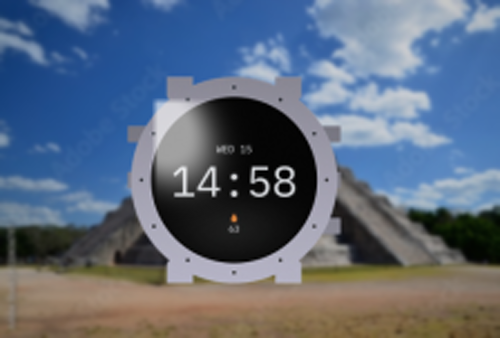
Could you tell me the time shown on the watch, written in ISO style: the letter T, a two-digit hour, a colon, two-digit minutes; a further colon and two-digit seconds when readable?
T14:58
